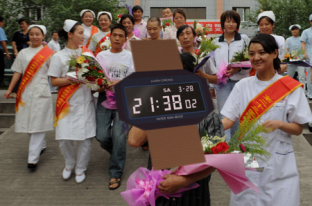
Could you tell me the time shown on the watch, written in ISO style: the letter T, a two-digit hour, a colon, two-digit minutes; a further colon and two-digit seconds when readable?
T21:38:02
